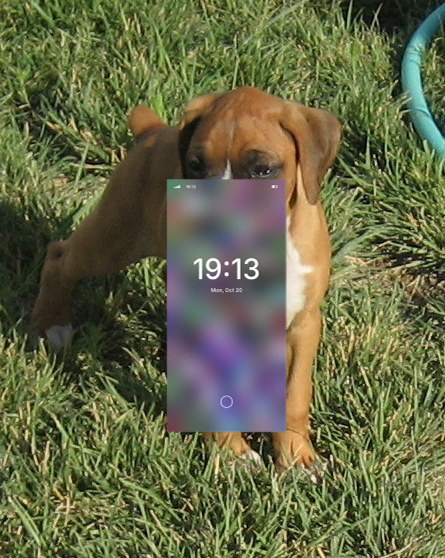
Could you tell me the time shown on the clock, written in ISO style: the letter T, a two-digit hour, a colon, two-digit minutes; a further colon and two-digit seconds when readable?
T19:13
